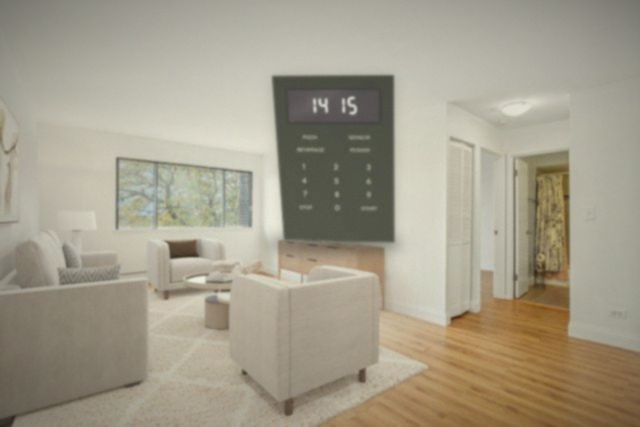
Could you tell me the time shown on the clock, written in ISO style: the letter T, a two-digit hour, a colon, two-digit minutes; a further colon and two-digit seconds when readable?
T14:15
